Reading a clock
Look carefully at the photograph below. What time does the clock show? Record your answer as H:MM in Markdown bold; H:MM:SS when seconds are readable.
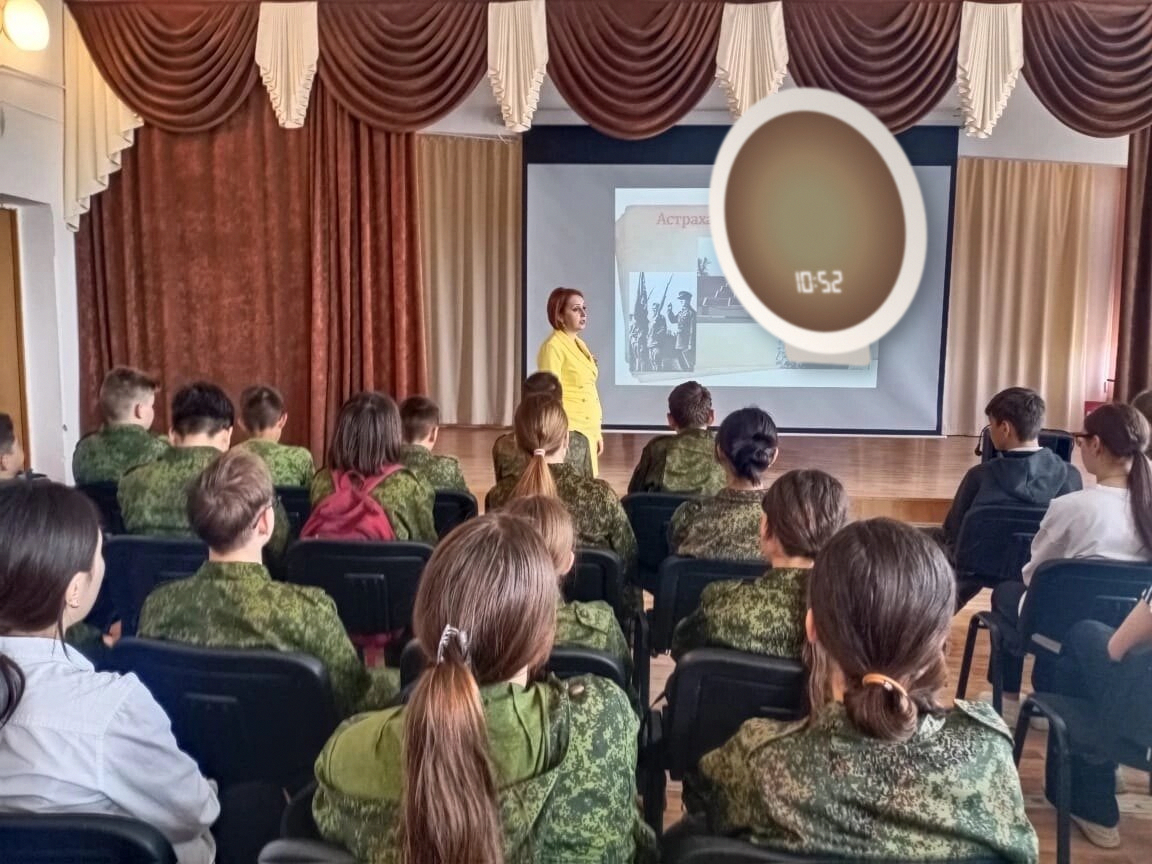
**10:52**
